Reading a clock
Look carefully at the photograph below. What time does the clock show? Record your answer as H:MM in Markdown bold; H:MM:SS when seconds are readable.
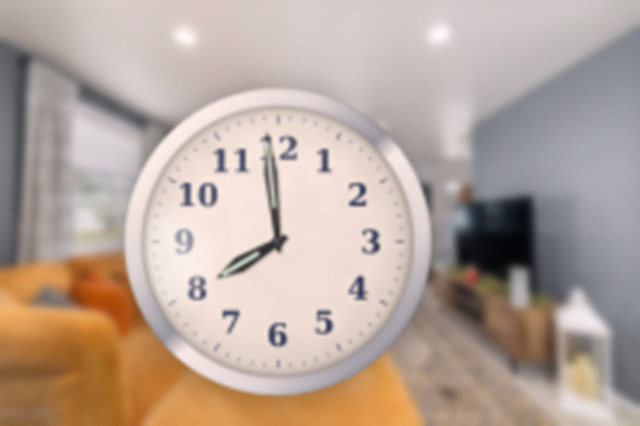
**7:59**
